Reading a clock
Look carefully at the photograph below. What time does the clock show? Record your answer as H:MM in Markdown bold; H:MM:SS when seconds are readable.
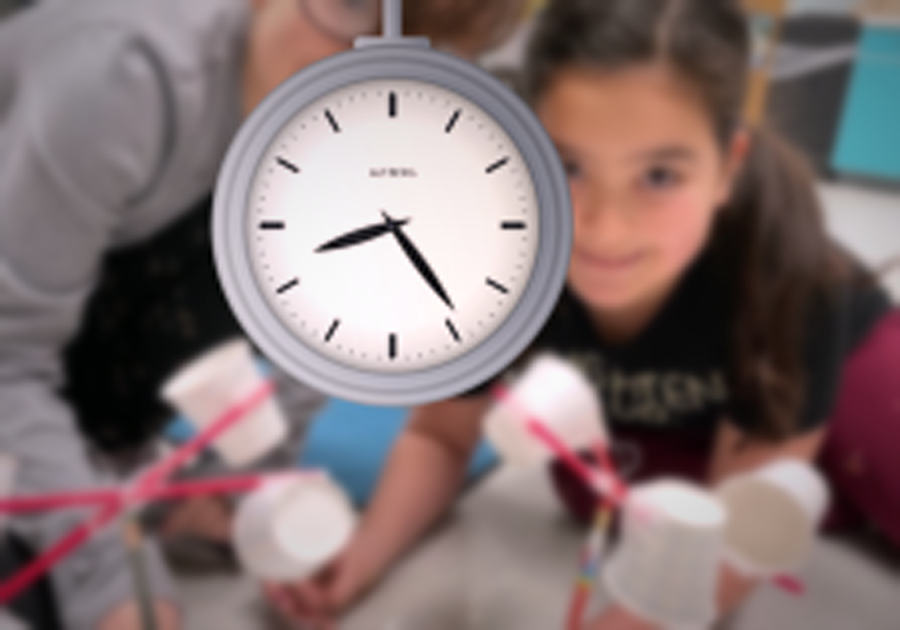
**8:24**
